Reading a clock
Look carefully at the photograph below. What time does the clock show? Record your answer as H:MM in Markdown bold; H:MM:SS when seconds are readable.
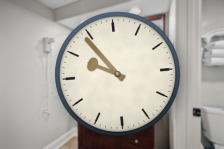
**9:54**
